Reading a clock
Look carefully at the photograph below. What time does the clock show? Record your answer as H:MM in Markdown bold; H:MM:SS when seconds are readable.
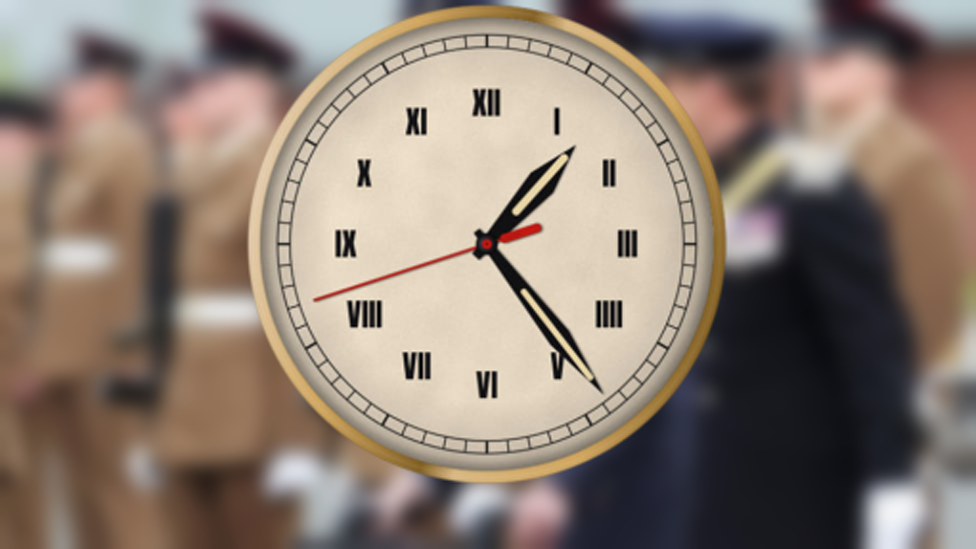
**1:23:42**
